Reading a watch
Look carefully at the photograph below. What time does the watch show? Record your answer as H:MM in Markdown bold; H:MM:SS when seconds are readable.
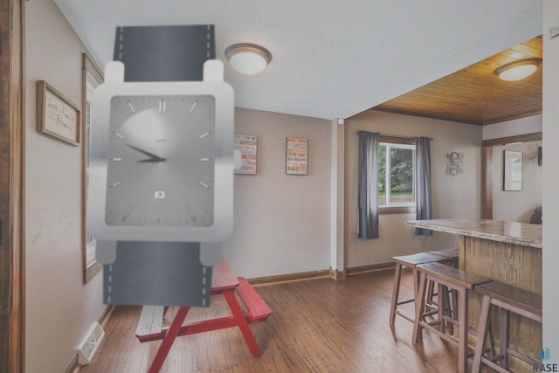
**8:49**
